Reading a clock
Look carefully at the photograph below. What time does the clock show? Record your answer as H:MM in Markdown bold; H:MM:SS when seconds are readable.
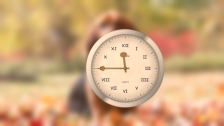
**11:45**
